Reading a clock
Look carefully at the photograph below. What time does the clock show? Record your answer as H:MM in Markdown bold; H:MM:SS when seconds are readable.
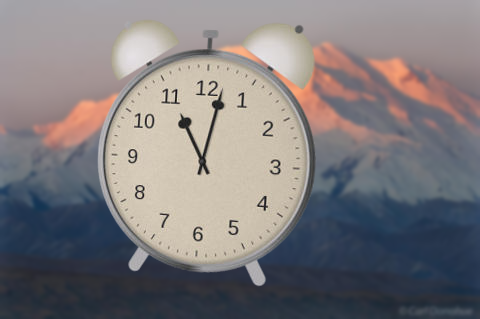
**11:02**
